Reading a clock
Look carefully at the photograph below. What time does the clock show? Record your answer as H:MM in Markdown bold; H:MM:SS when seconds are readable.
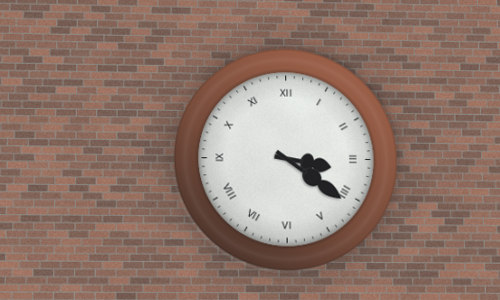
**3:21**
